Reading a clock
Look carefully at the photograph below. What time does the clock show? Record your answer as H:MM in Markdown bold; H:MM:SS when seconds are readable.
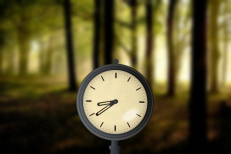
**8:39**
